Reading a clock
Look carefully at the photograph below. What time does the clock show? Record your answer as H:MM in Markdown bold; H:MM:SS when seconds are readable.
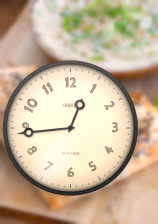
**12:44**
